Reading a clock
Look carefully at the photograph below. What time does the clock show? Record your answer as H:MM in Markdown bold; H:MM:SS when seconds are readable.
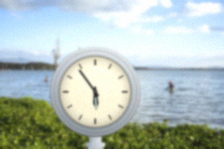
**5:54**
